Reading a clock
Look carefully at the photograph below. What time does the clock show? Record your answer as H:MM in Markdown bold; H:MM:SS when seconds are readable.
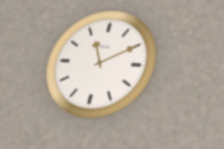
**11:10**
